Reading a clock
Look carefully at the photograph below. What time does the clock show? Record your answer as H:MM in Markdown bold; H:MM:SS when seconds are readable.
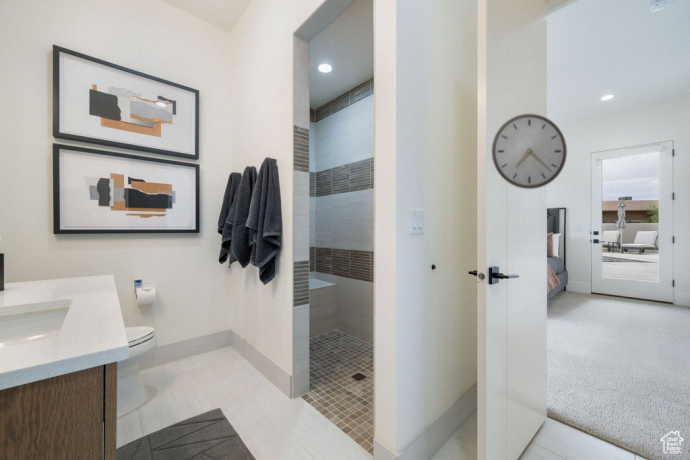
**7:22**
